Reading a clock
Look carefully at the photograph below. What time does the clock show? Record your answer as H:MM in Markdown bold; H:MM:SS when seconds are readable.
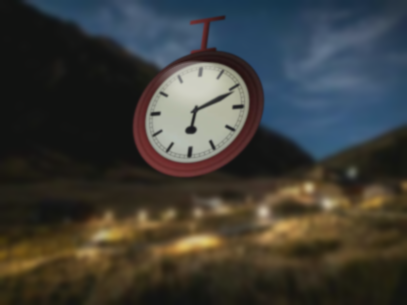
**6:11**
